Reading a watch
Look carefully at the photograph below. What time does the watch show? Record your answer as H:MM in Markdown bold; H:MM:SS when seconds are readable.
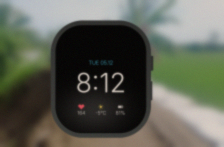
**8:12**
